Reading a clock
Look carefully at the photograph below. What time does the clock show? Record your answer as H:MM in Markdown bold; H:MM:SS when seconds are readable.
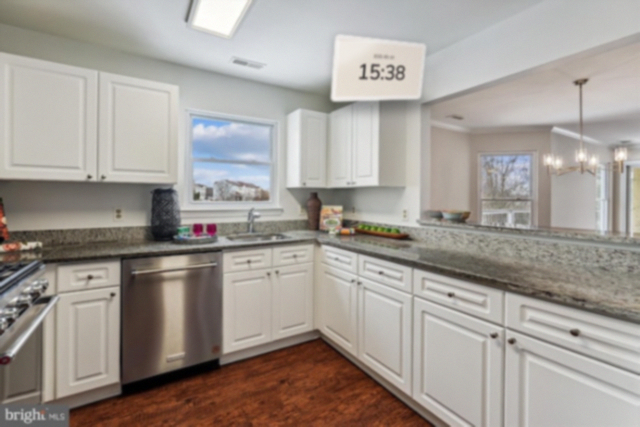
**15:38**
